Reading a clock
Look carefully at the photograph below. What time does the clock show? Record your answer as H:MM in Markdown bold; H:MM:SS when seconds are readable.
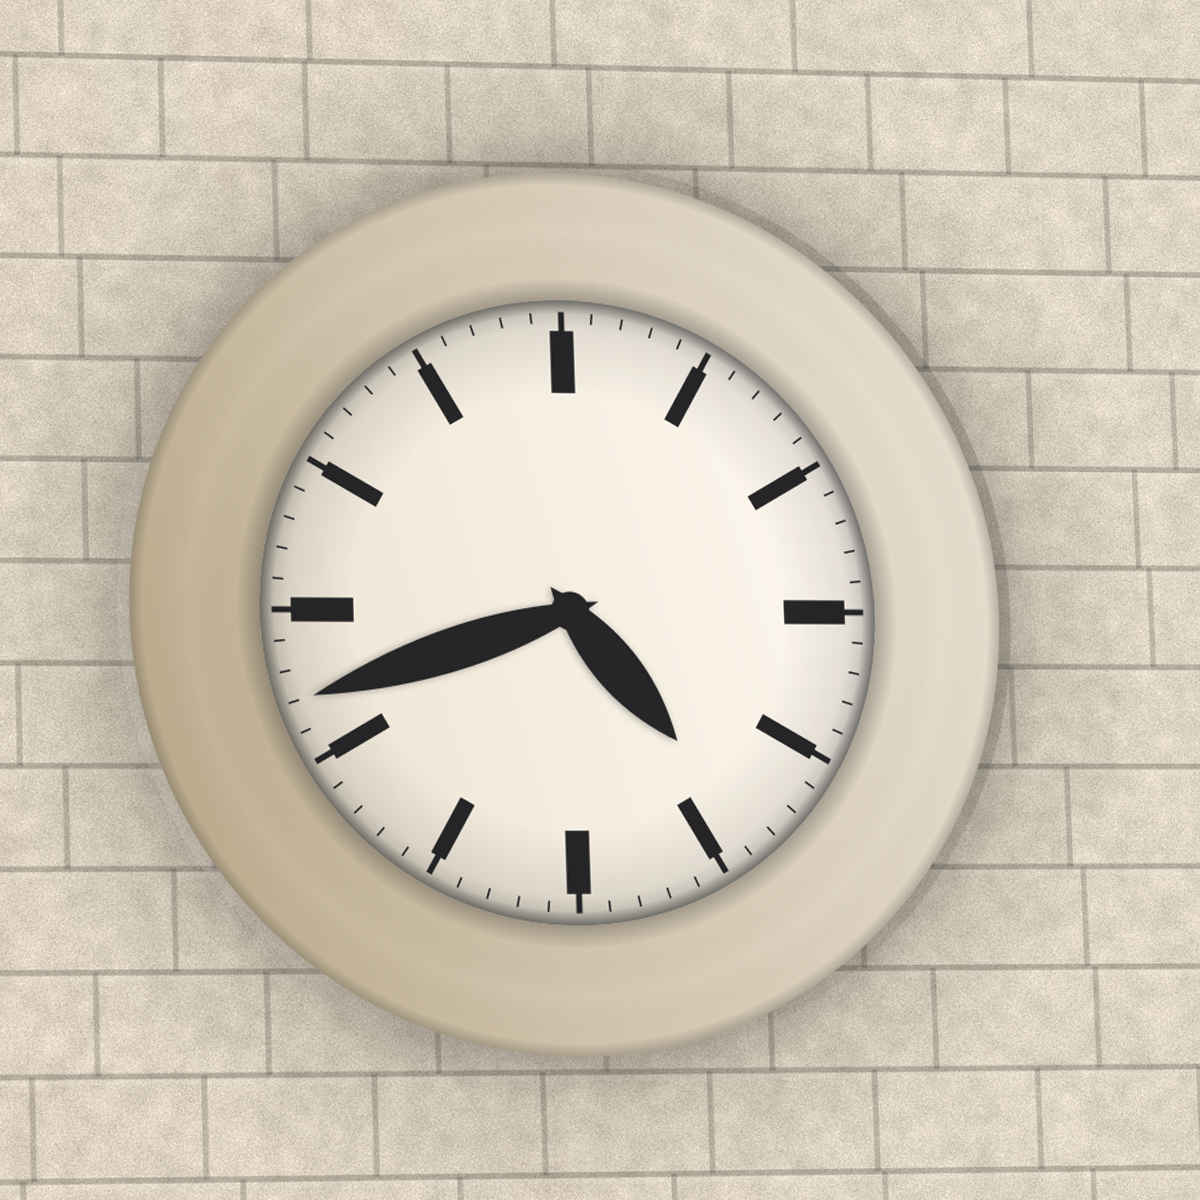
**4:42**
